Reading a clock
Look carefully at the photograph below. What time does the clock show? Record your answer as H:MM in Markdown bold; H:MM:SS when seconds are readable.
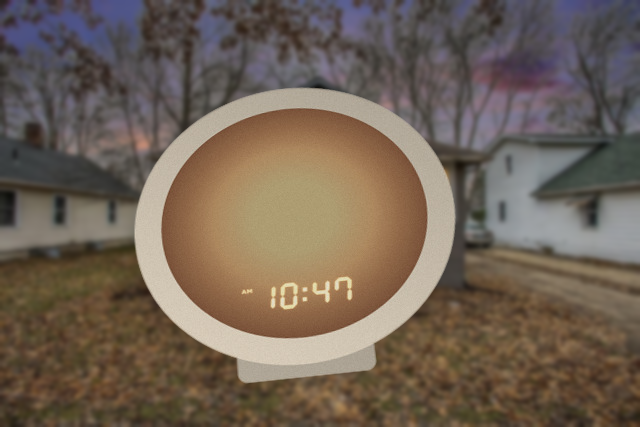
**10:47**
